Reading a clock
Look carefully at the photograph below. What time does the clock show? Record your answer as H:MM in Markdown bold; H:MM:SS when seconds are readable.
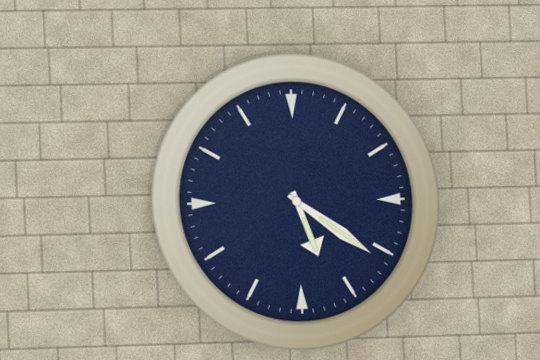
**5:21**
